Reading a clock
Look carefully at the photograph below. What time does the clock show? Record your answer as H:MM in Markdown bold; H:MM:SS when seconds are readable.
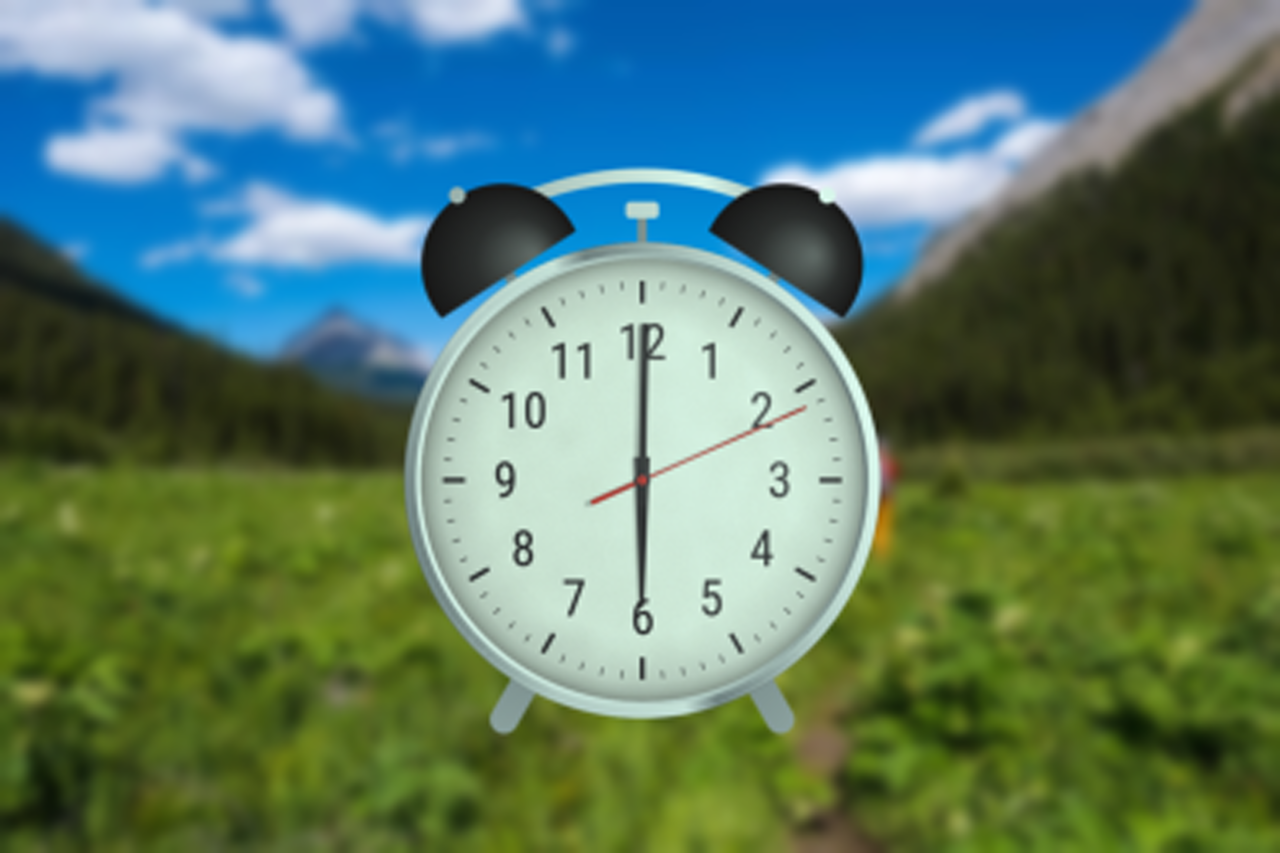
**6:00:11**
